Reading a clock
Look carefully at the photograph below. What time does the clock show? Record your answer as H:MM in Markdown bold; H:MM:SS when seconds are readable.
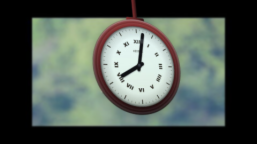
**8:02**
